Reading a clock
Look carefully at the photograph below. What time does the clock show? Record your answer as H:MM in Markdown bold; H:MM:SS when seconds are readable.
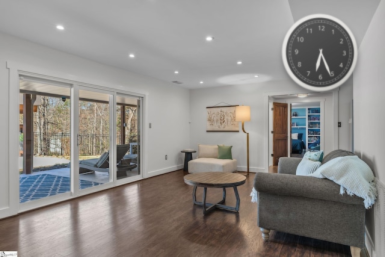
**6:26**
